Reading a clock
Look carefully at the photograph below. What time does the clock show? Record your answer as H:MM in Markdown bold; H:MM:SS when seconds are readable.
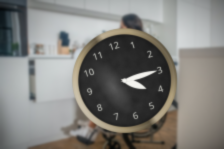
**4:15**
